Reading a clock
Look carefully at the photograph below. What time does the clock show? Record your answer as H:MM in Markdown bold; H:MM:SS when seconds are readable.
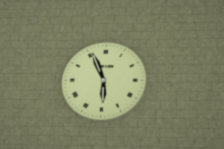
**5:56**
